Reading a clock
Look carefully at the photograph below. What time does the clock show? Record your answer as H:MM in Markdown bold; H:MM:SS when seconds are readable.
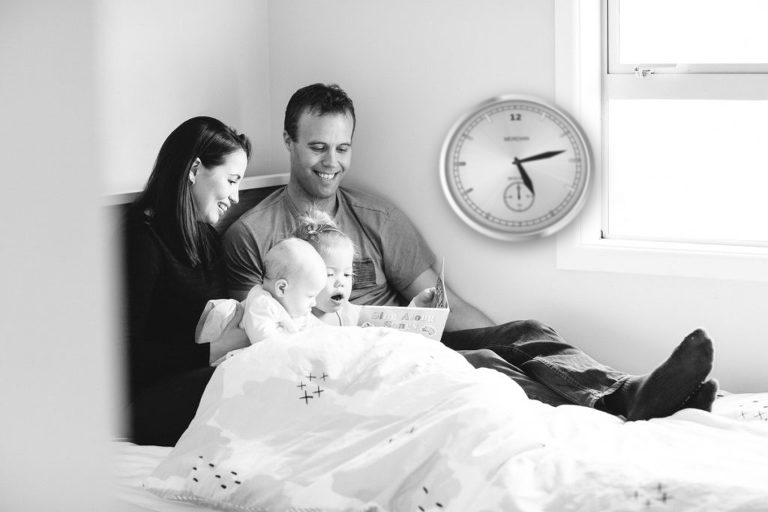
**5:13**
